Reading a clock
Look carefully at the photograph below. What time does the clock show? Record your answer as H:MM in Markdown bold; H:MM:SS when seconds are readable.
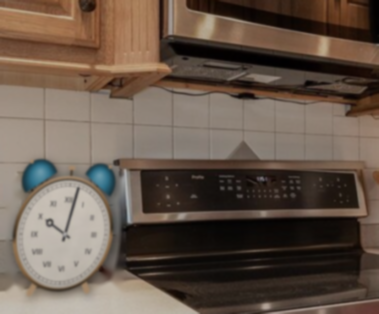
**10:02**
